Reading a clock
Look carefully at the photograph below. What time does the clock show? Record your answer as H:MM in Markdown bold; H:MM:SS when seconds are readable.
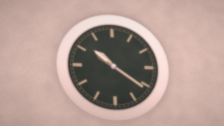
**10:21**
